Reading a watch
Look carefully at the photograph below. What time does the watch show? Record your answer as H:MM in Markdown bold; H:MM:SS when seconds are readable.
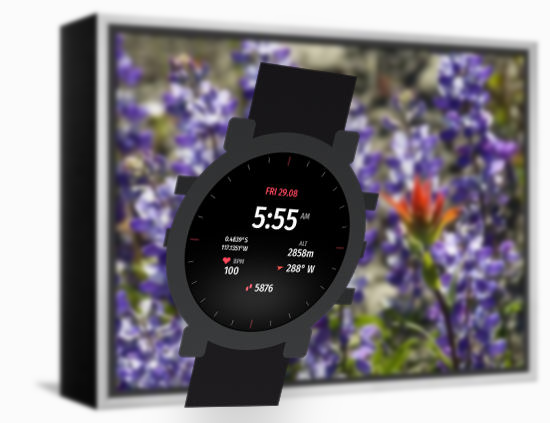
**5:55**
